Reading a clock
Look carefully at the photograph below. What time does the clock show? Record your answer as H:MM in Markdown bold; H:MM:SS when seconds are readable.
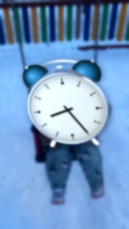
**8:25**
